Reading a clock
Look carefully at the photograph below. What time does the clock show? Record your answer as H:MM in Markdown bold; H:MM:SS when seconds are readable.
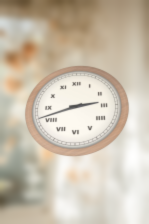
**2:42**
